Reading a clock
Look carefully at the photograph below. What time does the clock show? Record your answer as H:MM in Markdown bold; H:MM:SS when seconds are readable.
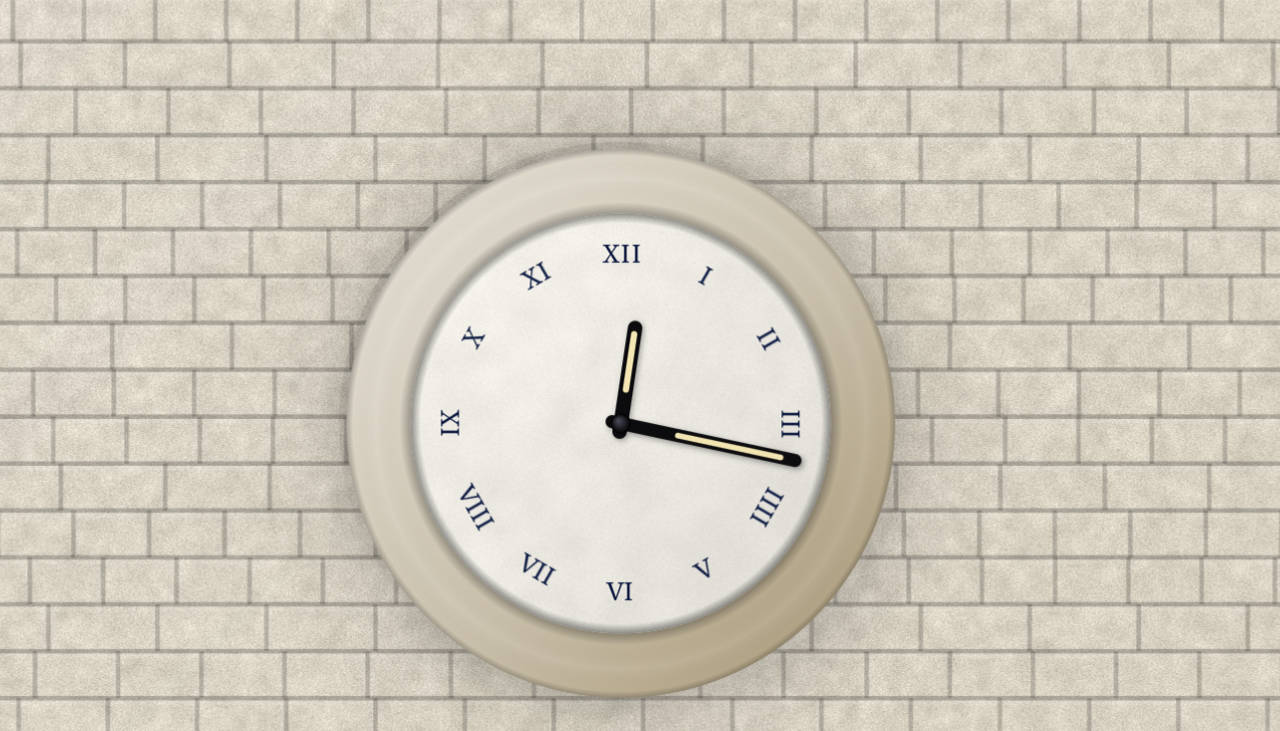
**12:17**
